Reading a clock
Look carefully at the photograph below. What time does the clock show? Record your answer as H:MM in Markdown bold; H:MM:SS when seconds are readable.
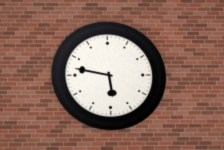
**5:47**
